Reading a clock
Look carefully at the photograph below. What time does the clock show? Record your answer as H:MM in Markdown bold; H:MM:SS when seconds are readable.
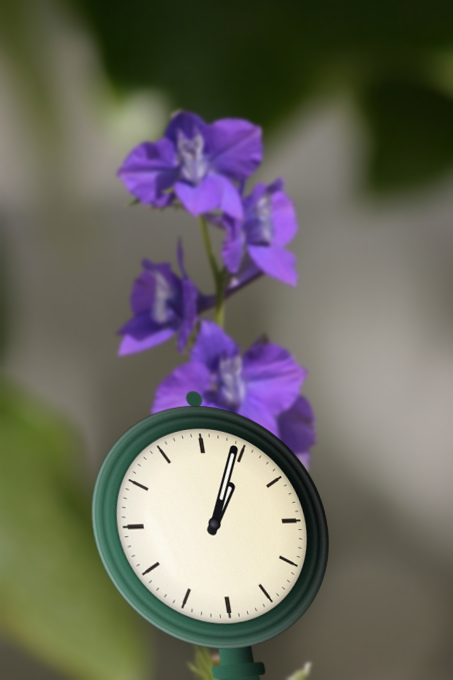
**1:04**
